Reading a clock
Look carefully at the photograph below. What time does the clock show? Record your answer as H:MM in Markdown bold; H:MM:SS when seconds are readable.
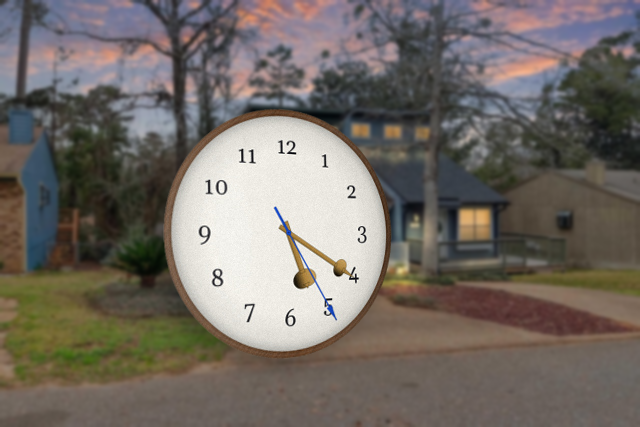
**5:20:25**
